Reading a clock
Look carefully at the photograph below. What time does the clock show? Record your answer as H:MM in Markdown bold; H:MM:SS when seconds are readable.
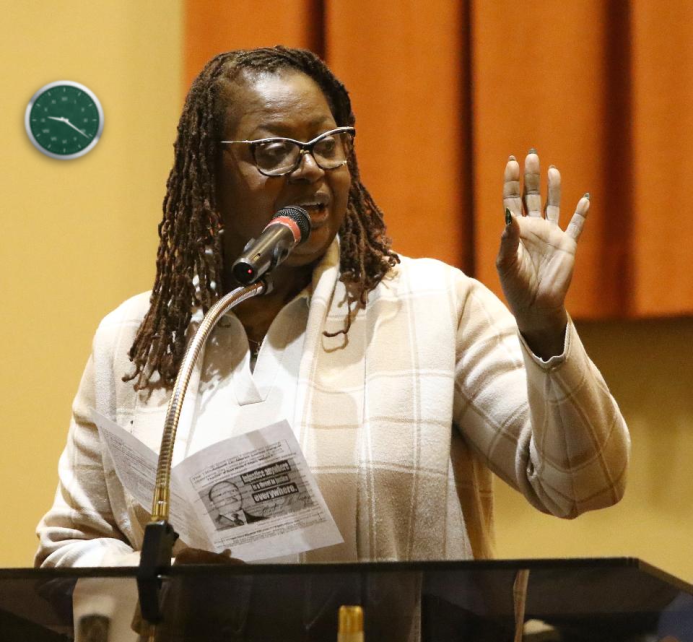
**9:21**
